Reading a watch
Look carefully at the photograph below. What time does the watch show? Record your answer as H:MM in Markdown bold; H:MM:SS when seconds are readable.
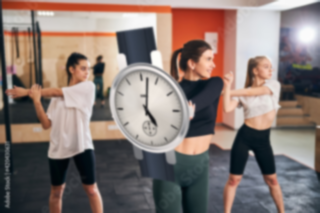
**5:02**
